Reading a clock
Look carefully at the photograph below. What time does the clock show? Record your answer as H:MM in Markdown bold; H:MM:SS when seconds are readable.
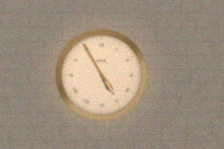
**4:55**
